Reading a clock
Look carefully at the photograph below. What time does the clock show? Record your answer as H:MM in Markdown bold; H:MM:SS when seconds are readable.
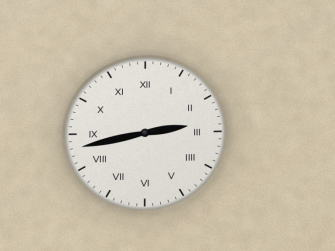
**2:43**
